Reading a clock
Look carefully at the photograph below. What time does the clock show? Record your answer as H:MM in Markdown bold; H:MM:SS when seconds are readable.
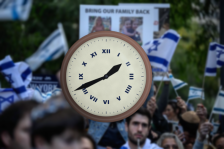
**1:41**
